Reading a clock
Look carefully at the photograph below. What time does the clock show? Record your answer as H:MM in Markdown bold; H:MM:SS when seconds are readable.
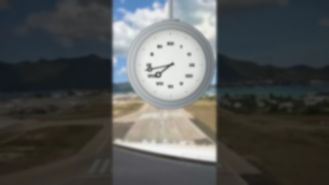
**7:43**
